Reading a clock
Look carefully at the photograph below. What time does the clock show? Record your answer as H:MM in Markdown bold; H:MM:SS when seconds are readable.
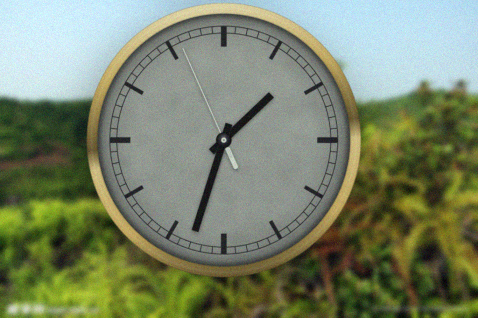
**1:32:56**
